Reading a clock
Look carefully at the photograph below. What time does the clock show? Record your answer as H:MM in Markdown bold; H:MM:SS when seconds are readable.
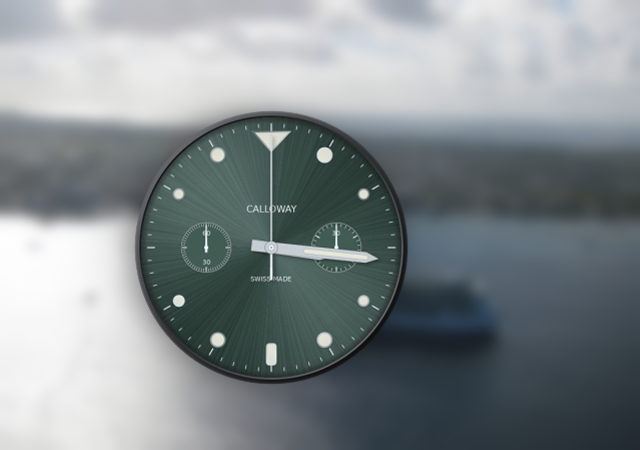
**3:16**
